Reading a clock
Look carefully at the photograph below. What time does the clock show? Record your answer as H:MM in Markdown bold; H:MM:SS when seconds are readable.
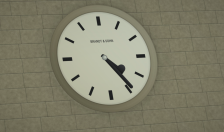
**4:24**
